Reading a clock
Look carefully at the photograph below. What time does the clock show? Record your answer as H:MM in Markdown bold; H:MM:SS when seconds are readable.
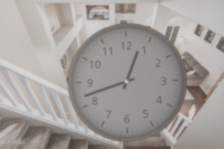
**12:42**
